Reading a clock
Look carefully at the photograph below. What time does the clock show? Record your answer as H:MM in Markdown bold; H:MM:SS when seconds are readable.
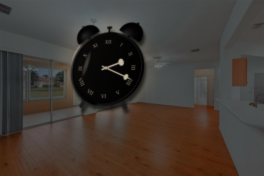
**2:19**
